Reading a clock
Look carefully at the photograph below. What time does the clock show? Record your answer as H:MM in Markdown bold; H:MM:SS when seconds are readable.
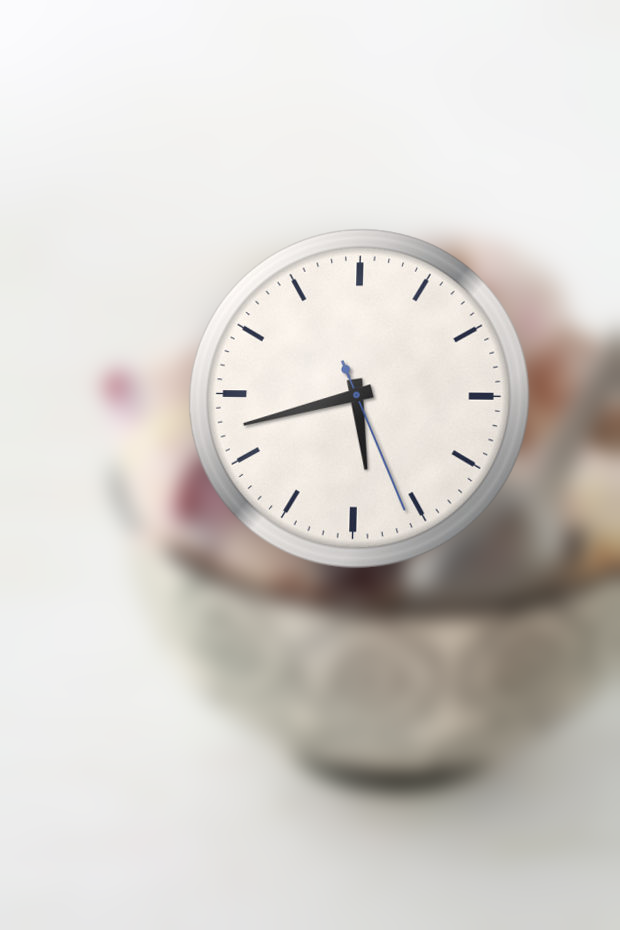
**5:42:26**
